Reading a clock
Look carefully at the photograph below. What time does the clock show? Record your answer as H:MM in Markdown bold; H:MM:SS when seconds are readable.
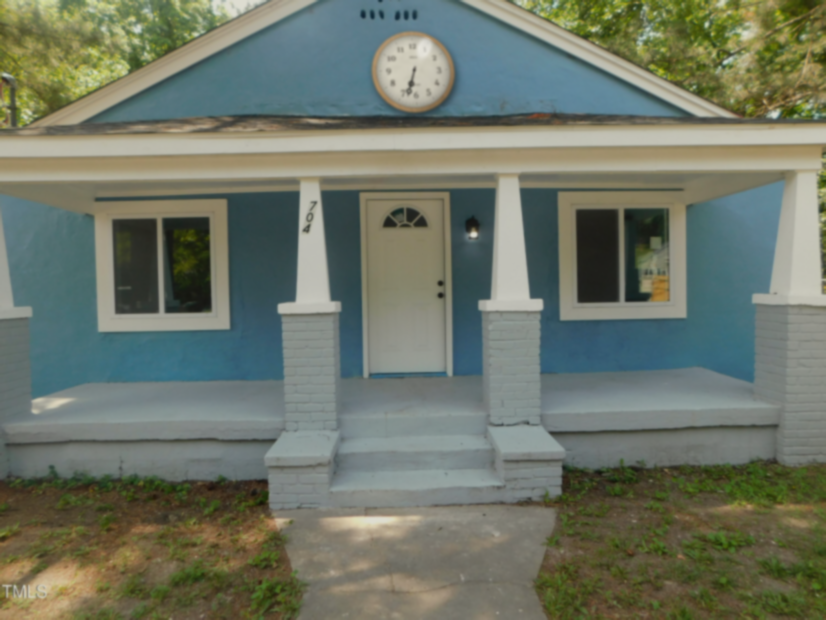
**6:33**
